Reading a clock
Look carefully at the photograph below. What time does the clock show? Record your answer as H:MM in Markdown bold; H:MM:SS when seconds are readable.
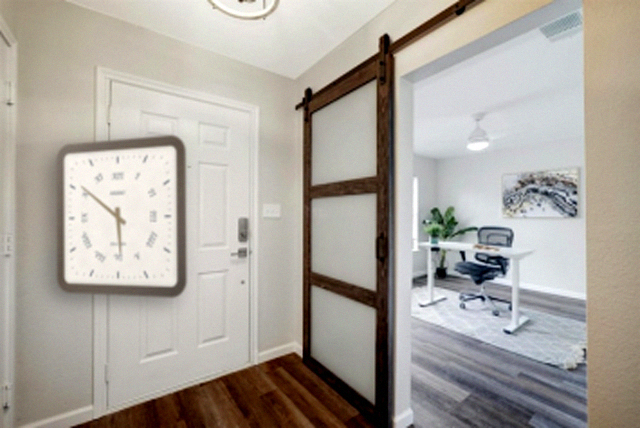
**5:51**
